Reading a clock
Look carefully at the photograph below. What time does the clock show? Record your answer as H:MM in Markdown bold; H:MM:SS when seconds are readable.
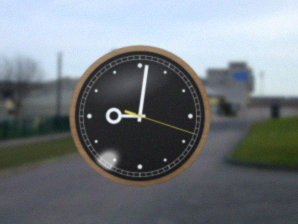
**9:01:18**
